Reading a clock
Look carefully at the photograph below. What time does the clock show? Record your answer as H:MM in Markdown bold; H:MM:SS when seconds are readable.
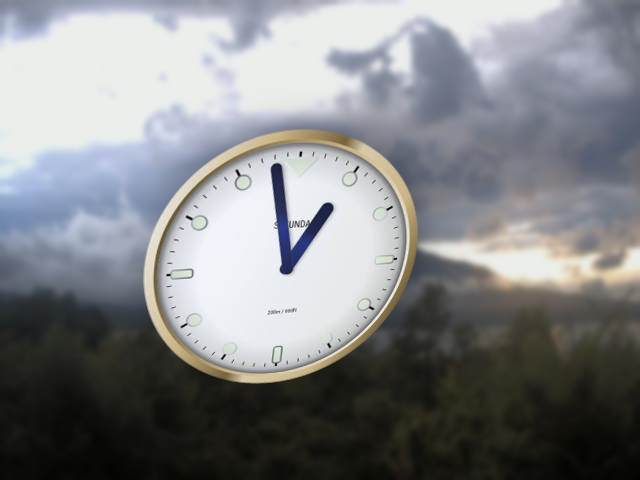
**12:58**
